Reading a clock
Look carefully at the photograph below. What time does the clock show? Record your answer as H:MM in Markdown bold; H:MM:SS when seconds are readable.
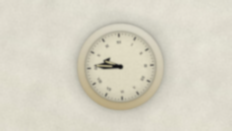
**9:46**
